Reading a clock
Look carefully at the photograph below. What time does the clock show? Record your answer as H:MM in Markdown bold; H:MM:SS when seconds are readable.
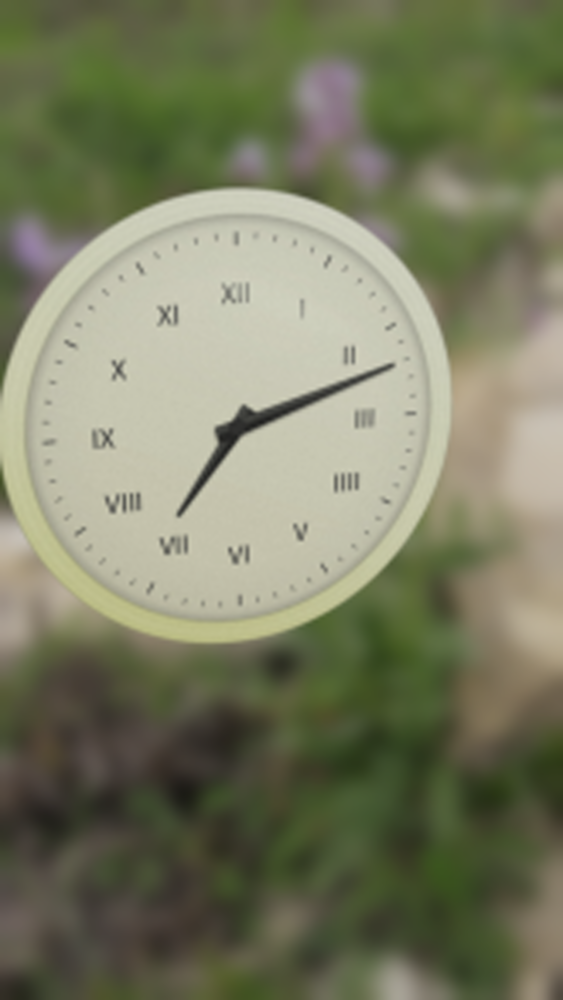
**7:12**
